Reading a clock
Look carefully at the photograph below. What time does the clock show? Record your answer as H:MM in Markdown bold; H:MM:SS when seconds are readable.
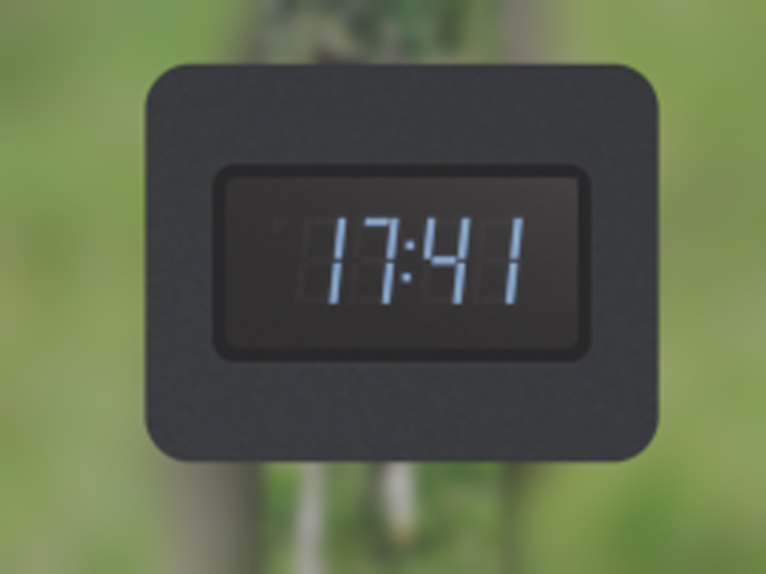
**17:41**
